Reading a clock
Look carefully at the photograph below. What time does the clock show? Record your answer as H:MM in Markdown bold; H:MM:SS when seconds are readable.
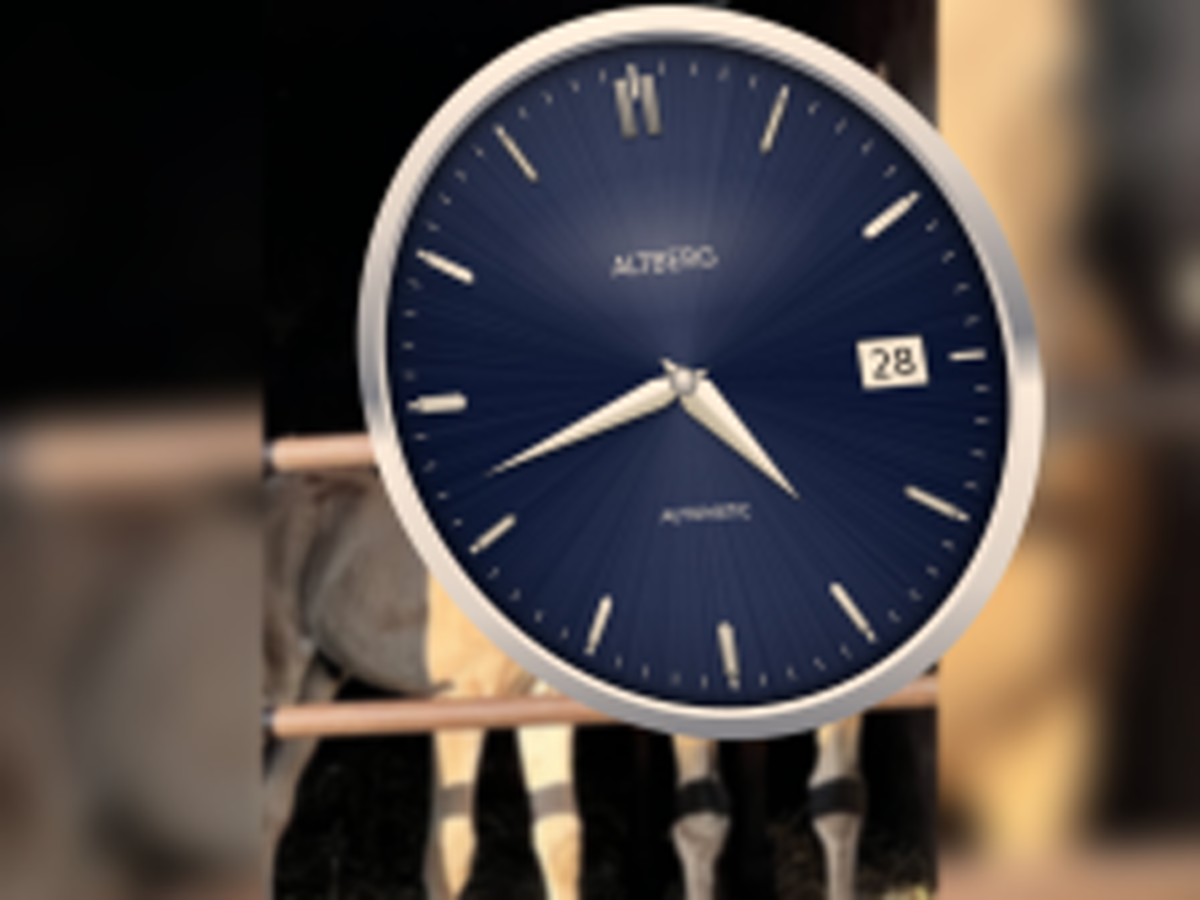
**4:42**
